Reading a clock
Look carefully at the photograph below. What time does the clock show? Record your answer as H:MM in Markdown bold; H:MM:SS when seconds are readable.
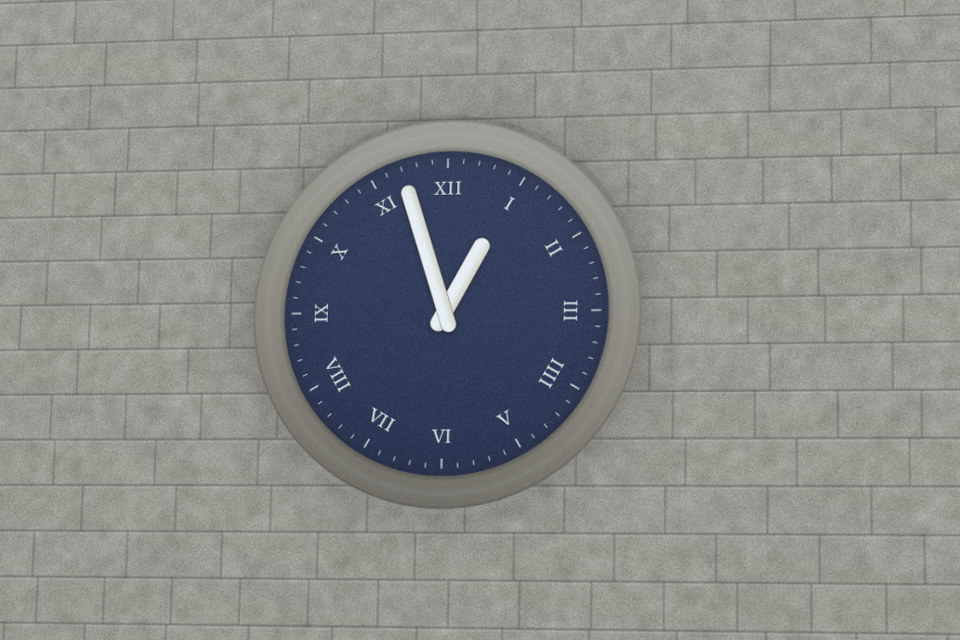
**12:57**
